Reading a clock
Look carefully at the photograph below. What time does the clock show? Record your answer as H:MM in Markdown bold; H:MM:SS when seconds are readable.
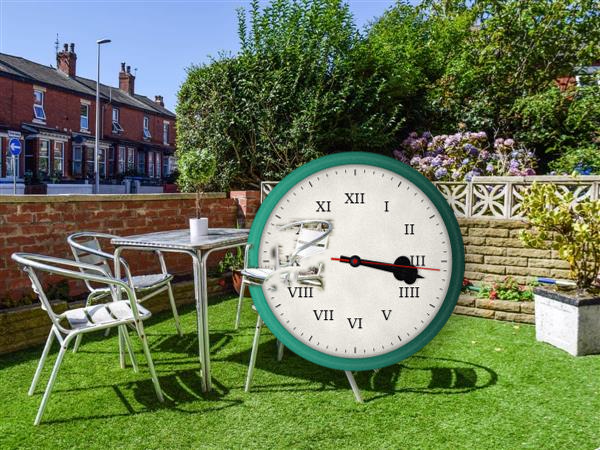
**3:17:16**
